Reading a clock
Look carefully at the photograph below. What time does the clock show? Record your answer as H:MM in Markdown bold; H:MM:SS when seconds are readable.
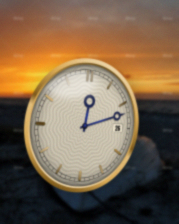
**12:12**
